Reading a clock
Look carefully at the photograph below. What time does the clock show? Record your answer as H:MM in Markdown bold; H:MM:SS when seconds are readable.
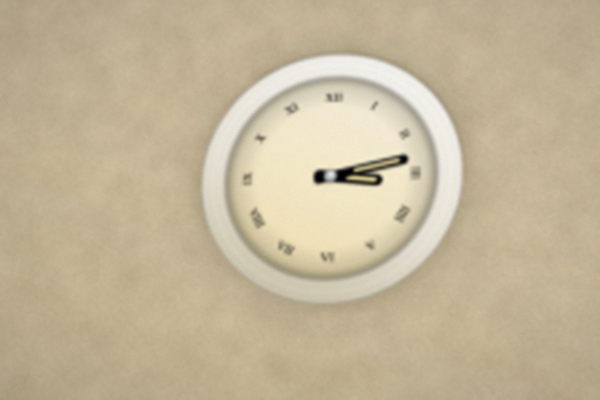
**3:13**
